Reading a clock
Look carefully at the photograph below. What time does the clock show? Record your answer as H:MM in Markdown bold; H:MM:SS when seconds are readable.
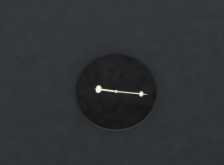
**9:16**
